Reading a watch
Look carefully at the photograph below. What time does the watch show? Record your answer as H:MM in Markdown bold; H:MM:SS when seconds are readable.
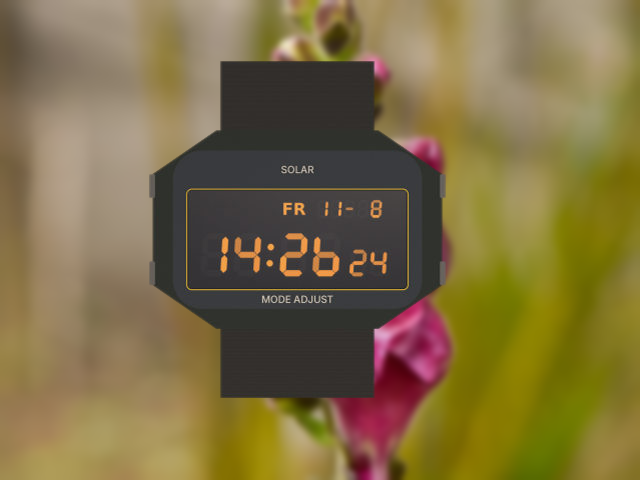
**14:26:24**
